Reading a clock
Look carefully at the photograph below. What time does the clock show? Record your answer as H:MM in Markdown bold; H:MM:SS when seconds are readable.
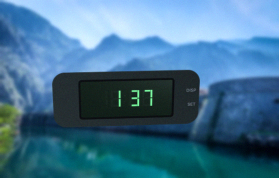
**1:37**
